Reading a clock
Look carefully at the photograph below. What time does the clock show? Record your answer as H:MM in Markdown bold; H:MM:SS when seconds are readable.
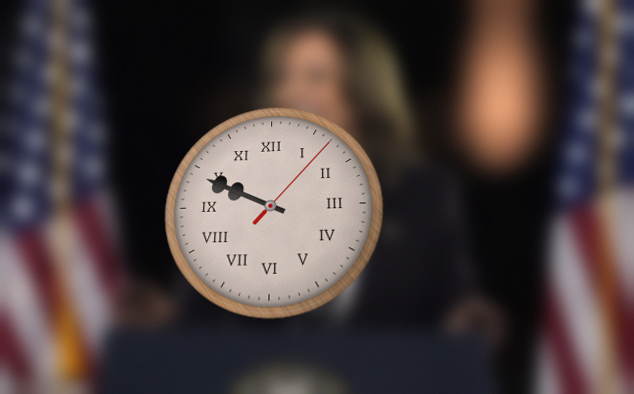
**9:49:07**
